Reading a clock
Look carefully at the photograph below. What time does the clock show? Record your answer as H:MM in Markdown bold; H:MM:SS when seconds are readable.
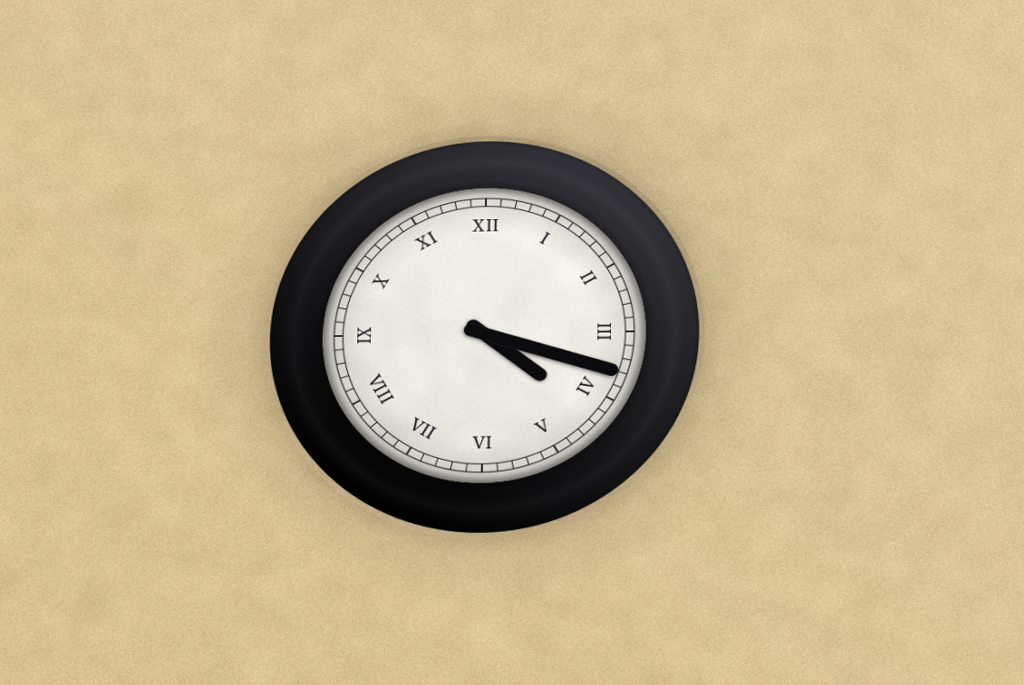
**4:18**
